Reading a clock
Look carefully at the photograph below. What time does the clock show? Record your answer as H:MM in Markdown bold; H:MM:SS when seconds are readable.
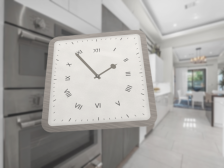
**1:54**
